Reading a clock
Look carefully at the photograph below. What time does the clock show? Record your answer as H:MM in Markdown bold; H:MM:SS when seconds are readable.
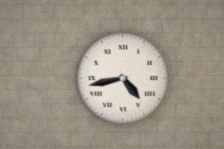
**4:43**
